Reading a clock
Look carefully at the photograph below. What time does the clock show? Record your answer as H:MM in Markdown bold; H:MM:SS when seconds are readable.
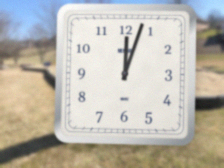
**12:03**
